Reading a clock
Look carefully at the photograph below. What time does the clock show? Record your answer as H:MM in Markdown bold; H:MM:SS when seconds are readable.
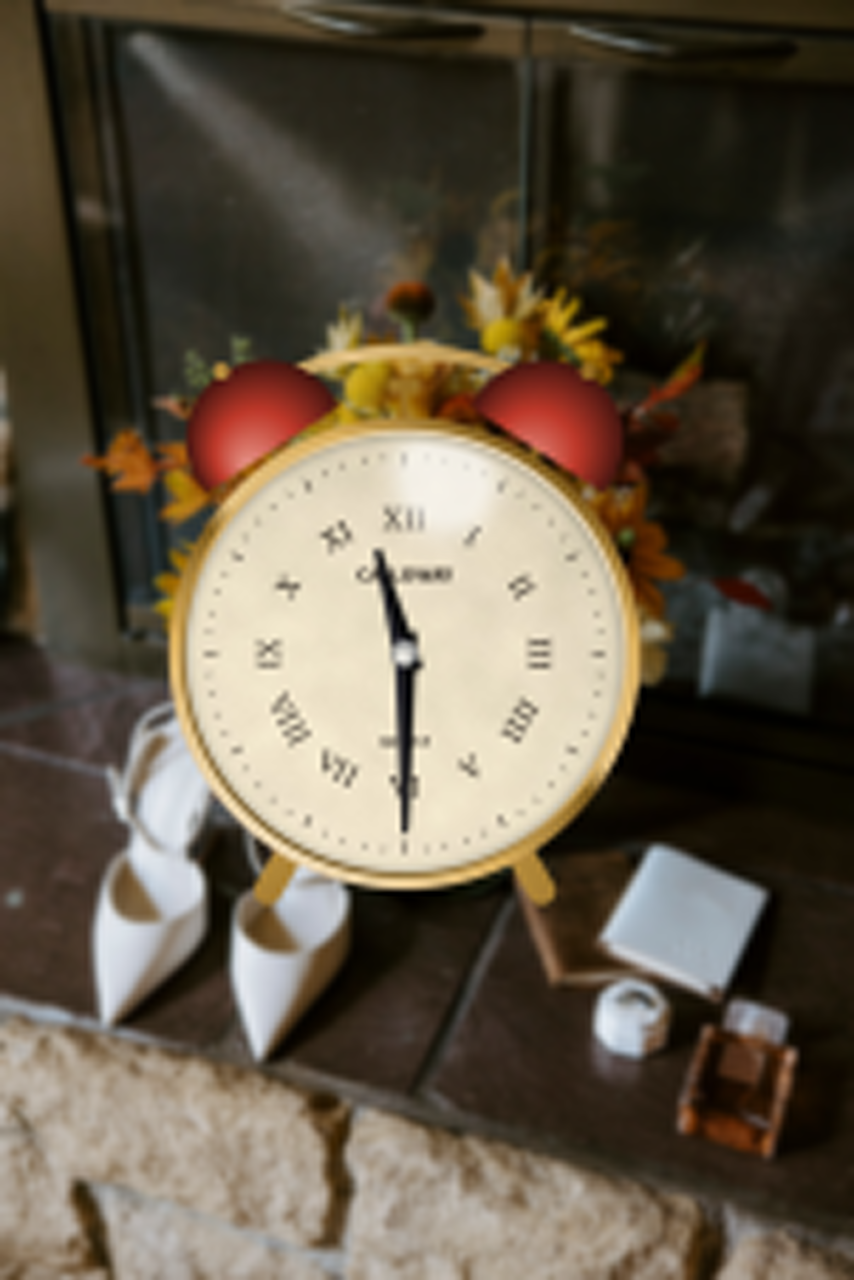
**11:30**
